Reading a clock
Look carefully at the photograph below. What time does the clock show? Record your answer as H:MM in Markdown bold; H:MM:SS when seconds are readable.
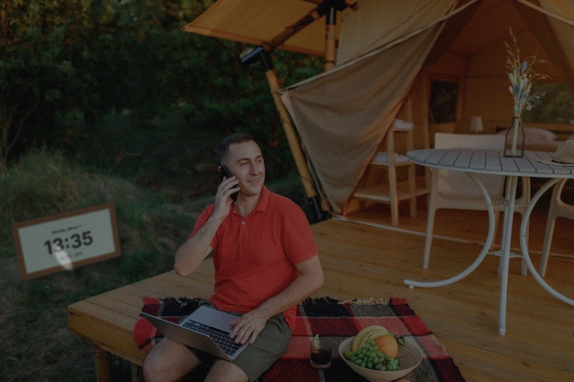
**13:35**
